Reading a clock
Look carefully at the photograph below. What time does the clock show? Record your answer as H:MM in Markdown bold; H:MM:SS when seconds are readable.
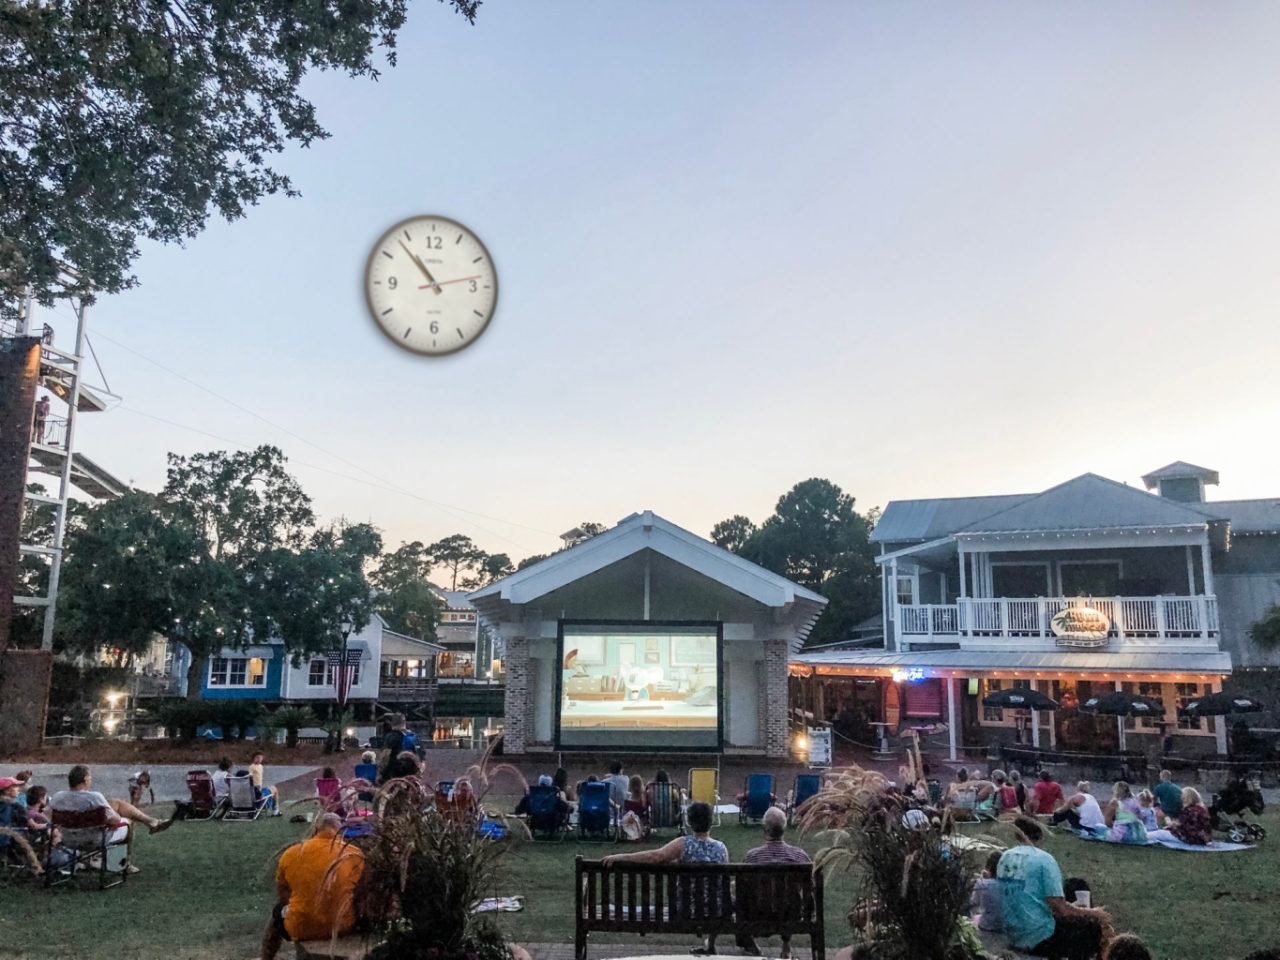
**10:53:13**
